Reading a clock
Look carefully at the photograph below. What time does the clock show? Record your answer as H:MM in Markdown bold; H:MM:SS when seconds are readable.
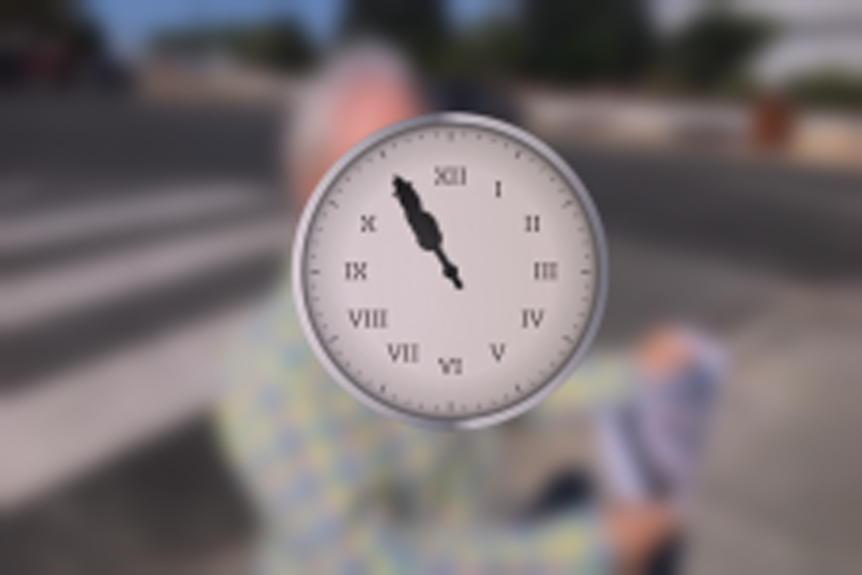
**10:55**
